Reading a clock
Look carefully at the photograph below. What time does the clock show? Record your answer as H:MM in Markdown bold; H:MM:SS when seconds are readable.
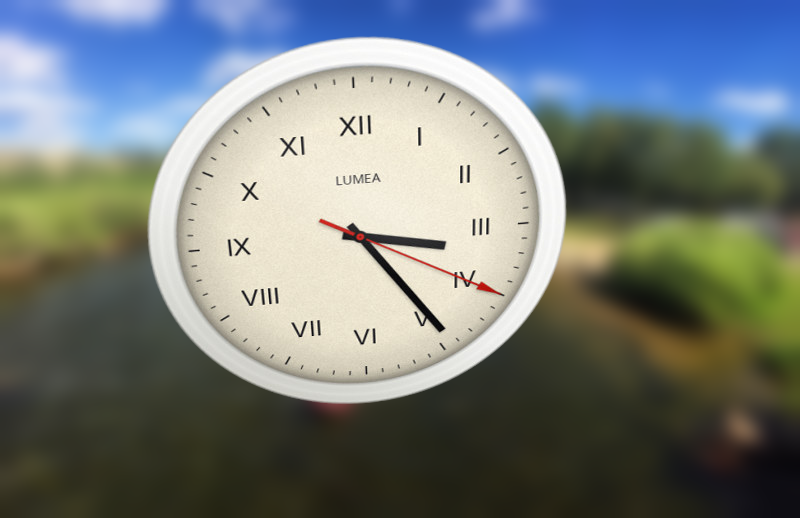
**3:24:20**
